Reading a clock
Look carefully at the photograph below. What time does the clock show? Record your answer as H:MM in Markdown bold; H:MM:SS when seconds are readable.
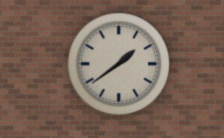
**1:39**
